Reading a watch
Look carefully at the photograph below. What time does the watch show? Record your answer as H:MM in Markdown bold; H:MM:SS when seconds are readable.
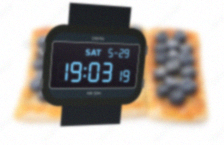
**19:03:19**
